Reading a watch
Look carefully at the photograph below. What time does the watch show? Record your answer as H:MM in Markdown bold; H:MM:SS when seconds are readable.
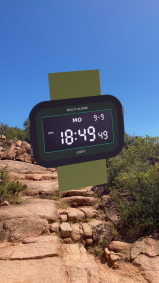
**18:49:49**
